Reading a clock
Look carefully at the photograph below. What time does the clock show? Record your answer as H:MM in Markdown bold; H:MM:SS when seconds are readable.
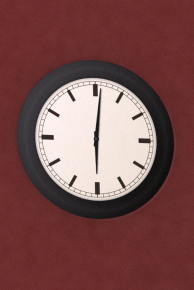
**6:01**
